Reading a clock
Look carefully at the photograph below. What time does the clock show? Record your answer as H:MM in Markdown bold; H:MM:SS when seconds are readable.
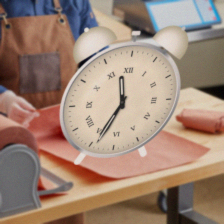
**11:34**
